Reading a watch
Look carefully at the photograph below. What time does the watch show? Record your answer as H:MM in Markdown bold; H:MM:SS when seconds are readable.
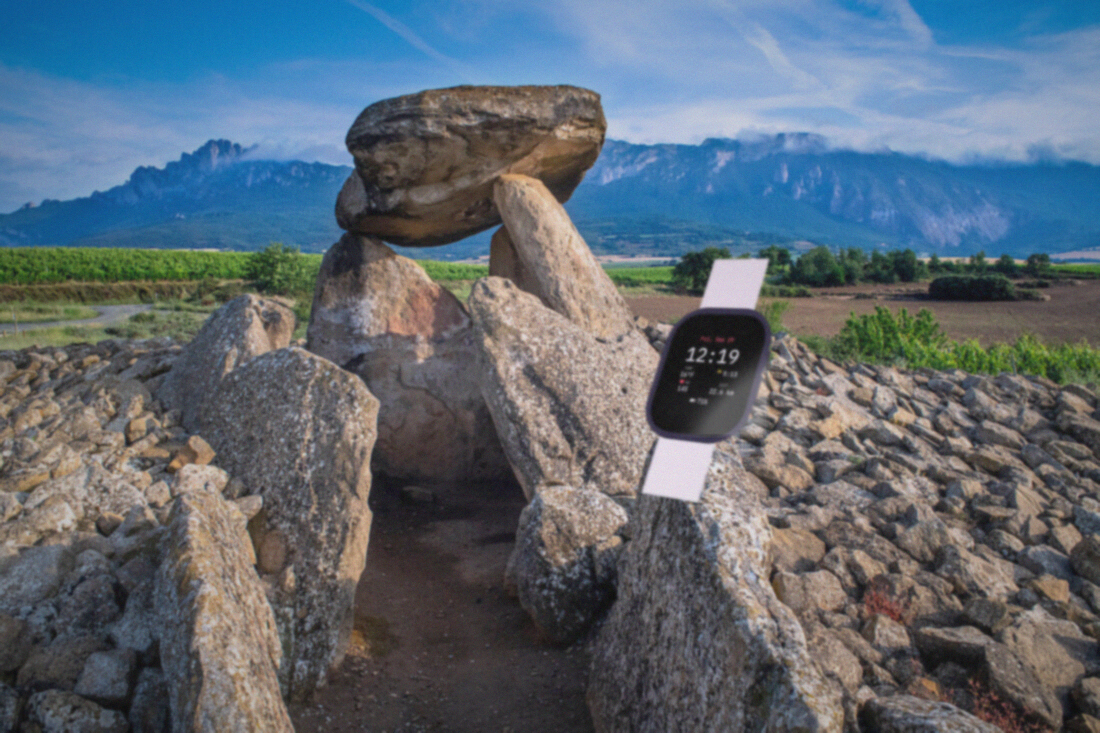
**12:19**
